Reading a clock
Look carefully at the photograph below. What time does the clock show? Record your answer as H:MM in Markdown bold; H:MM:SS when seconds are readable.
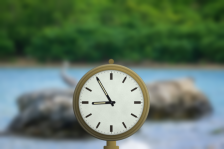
**8:55**
